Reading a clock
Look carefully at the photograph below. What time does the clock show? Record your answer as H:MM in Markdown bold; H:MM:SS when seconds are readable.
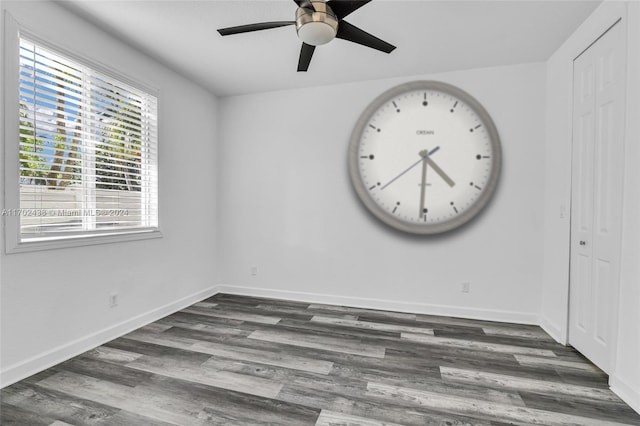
**4:30:39**
